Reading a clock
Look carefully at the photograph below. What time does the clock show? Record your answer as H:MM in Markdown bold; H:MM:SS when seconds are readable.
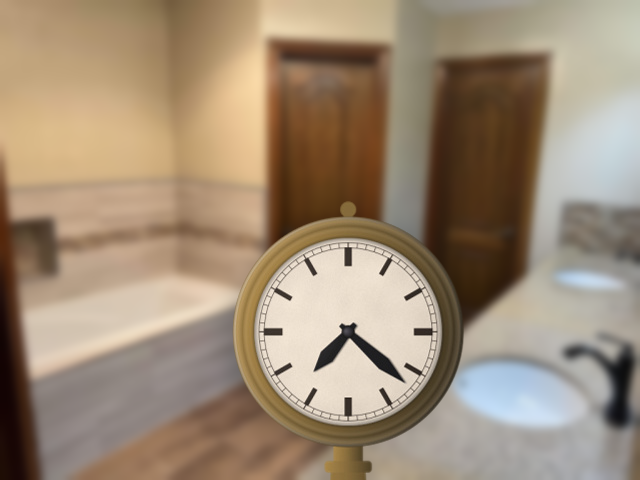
**7:22**
